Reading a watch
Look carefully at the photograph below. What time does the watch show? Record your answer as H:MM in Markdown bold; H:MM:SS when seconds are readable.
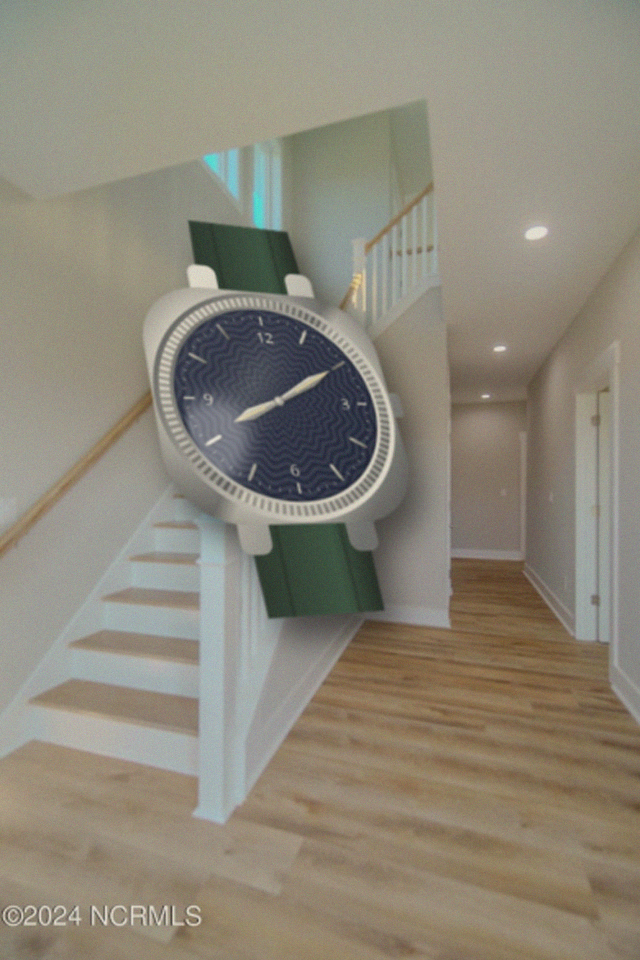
**8:10**
